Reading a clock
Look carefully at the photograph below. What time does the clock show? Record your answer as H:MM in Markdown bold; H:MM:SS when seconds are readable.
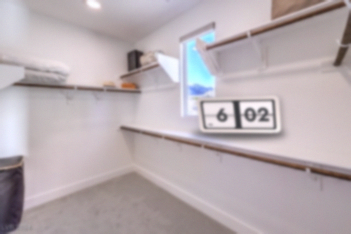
**6:02**
